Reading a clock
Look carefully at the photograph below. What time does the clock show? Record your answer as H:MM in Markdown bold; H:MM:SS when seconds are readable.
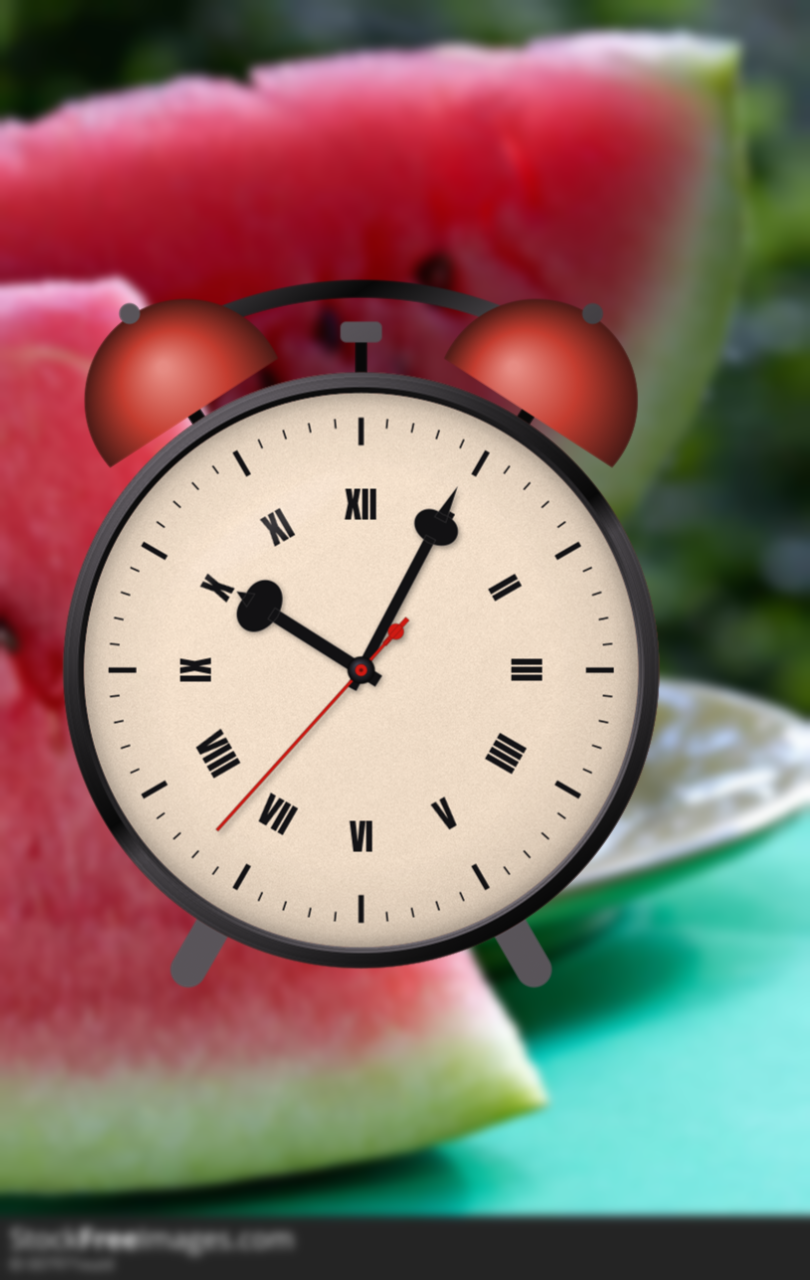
**10:04:37**
